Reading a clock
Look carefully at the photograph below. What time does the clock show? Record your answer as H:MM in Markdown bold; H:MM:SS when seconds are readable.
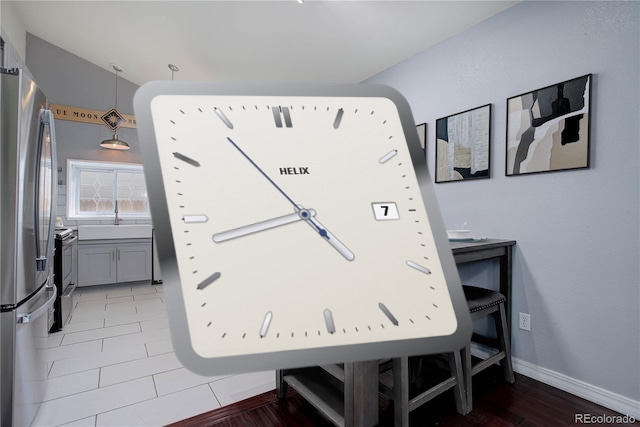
**4:42:54**
